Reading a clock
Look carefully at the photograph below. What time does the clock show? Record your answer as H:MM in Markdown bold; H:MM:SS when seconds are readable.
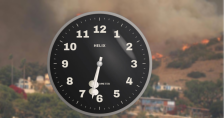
**6:32**
